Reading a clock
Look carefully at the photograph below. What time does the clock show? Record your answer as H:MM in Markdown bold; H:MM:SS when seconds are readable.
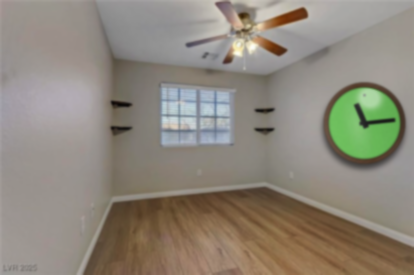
**11:14**
